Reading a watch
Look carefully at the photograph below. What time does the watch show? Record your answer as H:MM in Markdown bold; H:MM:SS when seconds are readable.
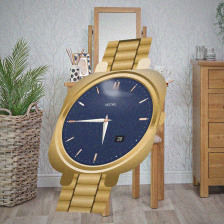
**5:45**
